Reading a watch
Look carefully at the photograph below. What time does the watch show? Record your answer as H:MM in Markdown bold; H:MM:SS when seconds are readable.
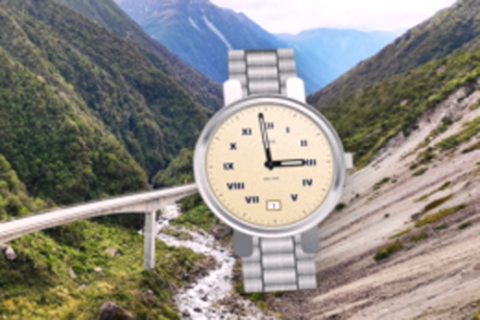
**2:59**
